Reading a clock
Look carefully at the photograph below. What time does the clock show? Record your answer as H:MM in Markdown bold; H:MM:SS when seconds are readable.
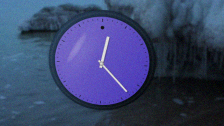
**12:23**
